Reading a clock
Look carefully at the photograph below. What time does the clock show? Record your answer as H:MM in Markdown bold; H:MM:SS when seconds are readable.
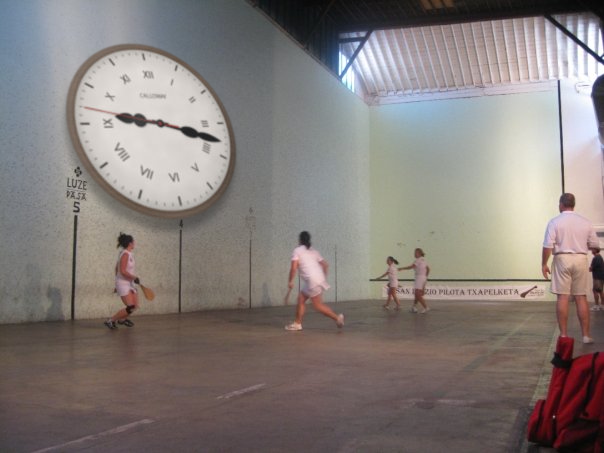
**9:17:47**
